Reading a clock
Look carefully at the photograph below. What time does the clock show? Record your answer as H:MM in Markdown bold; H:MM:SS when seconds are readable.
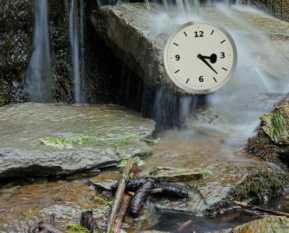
**3:23**
